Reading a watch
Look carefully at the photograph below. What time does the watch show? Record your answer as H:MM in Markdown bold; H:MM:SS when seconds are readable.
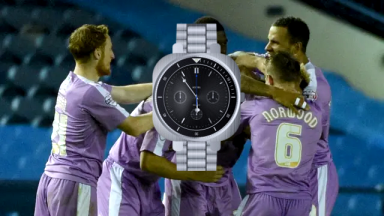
**5:54**
